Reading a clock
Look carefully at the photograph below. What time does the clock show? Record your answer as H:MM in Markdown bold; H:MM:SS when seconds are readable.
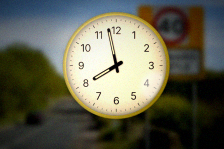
**7:58**
